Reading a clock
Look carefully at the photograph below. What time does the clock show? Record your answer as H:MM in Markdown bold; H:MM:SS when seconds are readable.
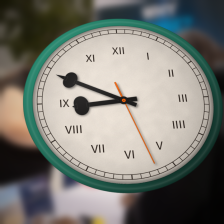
**8:49:27**
